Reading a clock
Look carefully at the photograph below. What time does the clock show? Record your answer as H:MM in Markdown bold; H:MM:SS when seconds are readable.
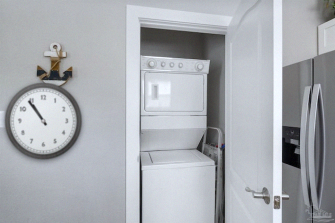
**10:54**
